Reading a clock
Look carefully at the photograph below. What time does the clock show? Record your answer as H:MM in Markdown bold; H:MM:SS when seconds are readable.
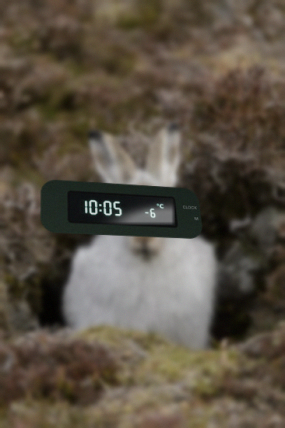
**10:05**
